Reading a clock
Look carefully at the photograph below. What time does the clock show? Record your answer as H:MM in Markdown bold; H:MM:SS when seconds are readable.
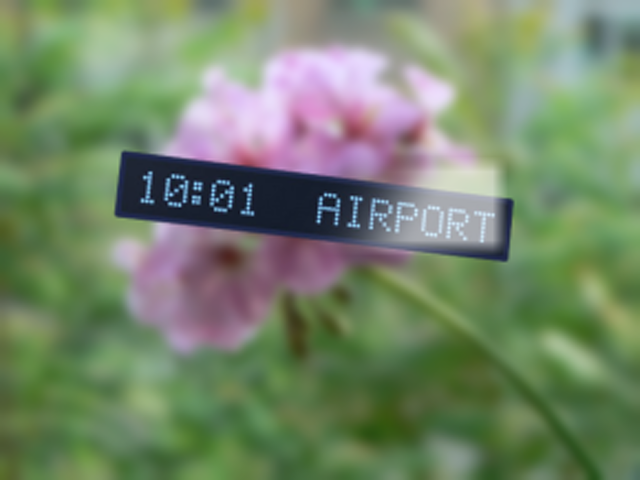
**10:01**
